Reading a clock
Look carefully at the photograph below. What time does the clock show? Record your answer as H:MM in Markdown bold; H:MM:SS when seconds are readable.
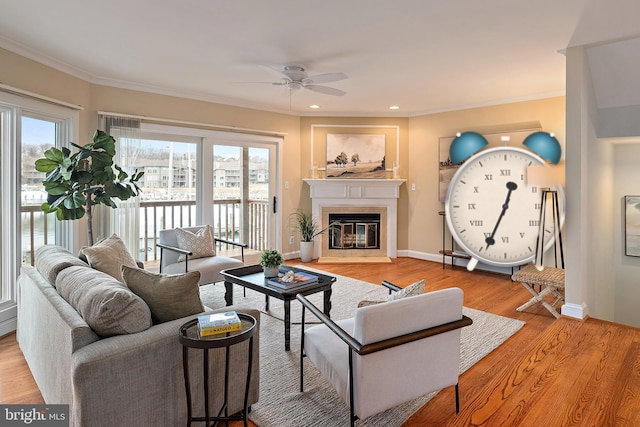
**12:34**
